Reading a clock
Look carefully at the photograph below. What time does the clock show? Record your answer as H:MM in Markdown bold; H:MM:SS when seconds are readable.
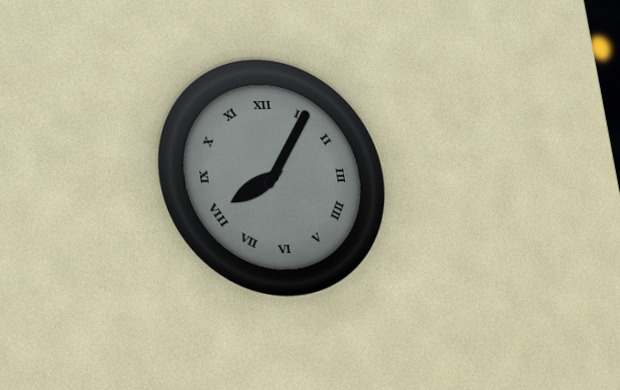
**8:06**
